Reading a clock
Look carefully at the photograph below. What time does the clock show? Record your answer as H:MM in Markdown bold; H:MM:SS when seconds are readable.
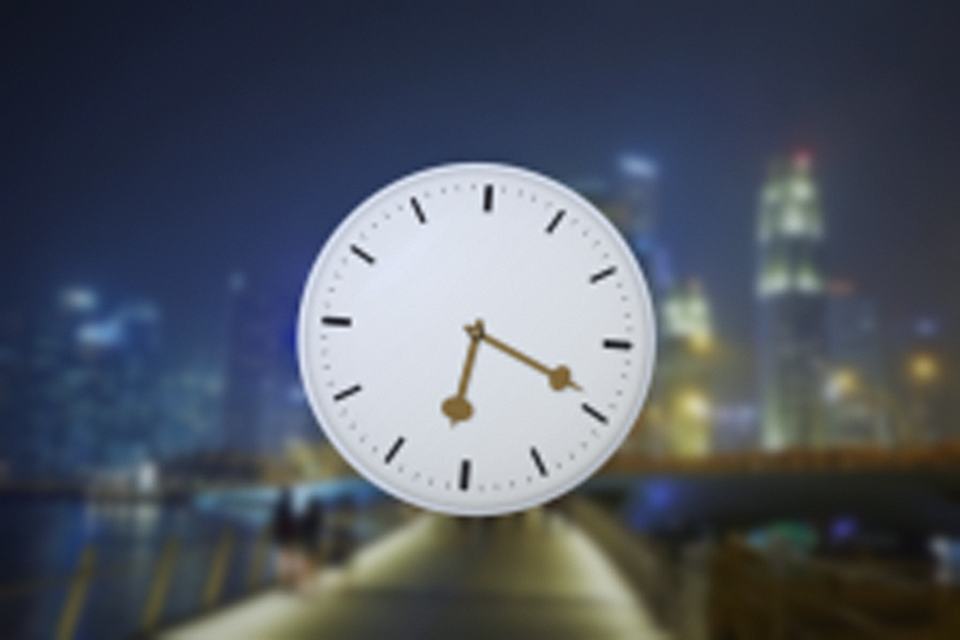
**6:19**
